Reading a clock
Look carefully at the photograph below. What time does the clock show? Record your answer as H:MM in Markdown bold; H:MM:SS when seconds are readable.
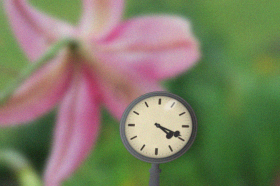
**4:19**
